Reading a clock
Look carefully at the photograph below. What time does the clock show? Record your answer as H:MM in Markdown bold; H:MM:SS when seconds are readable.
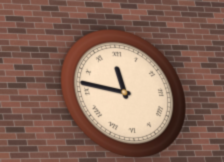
**11:47**
